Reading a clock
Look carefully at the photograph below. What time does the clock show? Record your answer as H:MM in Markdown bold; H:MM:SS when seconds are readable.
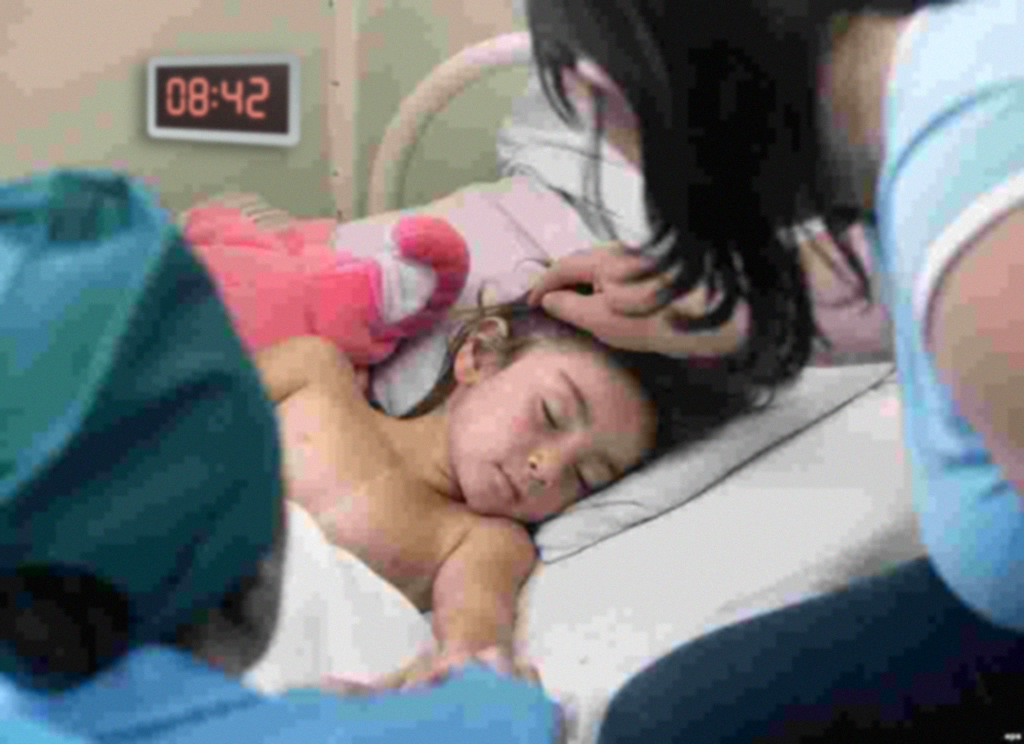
**8:42**
